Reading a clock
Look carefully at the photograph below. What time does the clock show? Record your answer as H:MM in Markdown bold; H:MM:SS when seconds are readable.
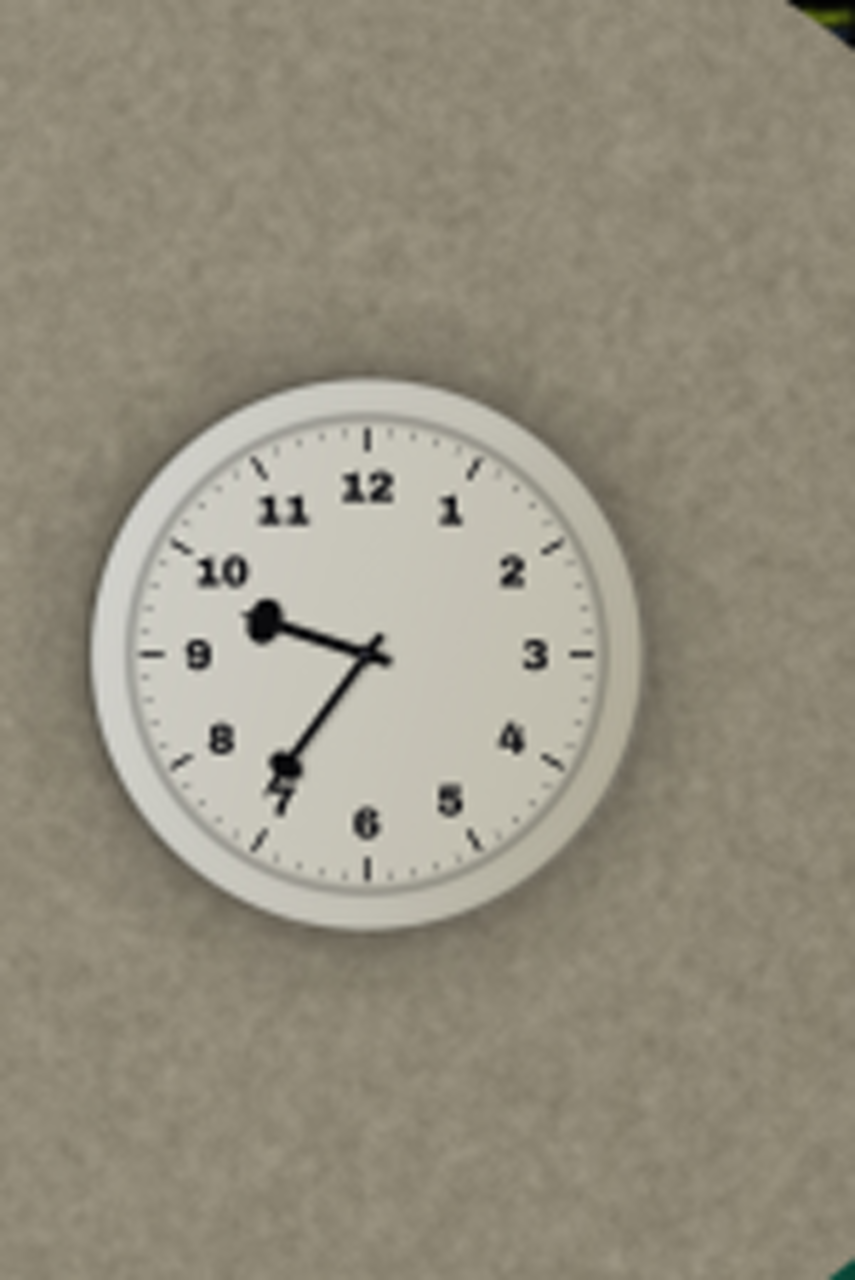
**9:36**
